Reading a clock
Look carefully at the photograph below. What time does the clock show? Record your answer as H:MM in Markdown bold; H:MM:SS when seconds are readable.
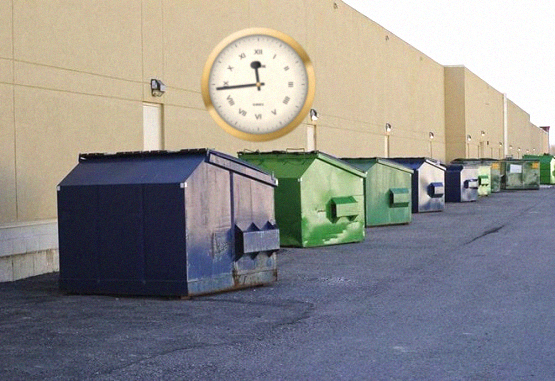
**11:44**
